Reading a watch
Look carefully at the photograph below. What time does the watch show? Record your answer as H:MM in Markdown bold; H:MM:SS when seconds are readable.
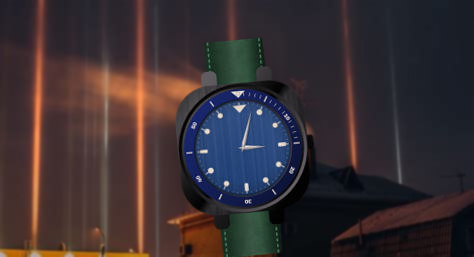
**3:03**
